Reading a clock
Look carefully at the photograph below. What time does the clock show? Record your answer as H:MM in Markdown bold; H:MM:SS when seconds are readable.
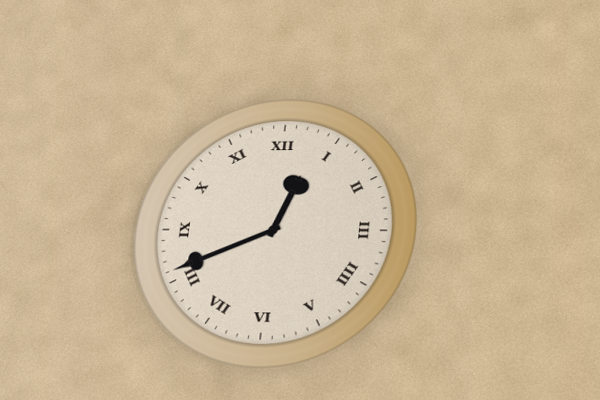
**12:41**
